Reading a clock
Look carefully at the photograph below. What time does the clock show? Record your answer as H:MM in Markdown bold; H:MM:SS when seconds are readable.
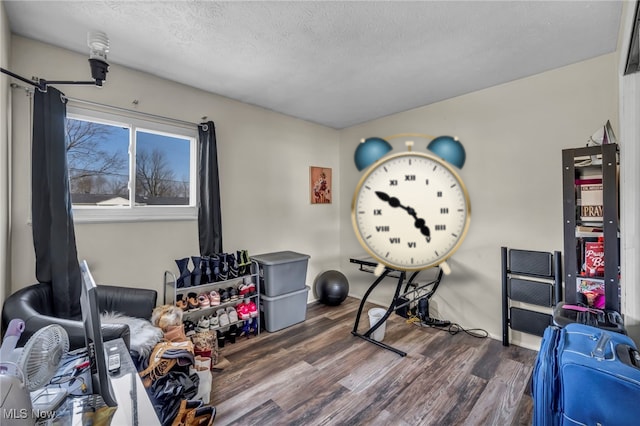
**4:50**
